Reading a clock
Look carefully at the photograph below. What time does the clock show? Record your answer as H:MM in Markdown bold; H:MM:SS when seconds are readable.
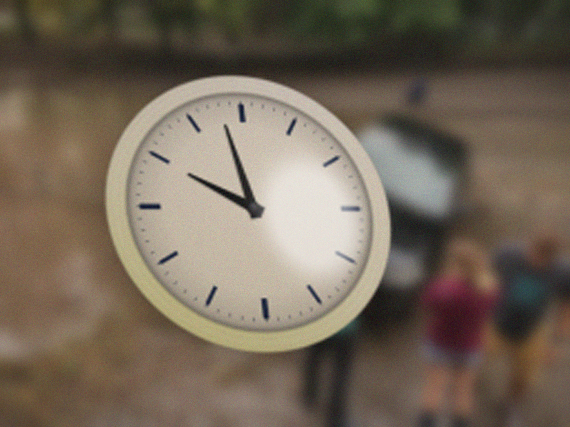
**9:58**
